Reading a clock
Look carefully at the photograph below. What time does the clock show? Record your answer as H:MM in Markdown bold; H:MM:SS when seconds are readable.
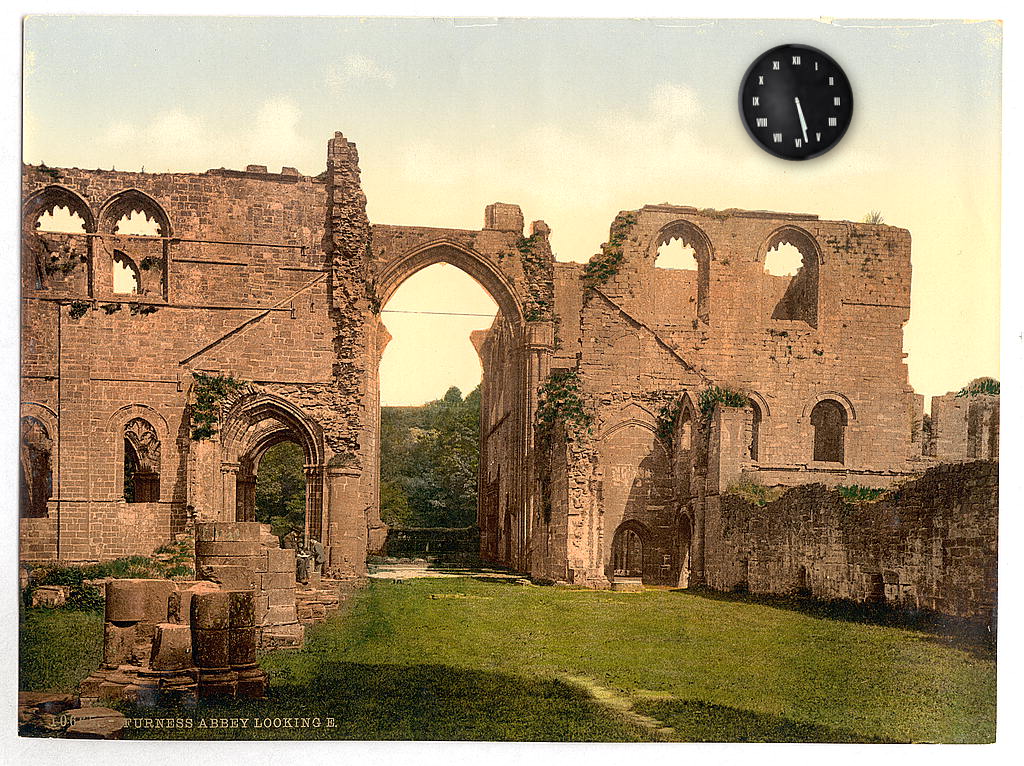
**5:28**
